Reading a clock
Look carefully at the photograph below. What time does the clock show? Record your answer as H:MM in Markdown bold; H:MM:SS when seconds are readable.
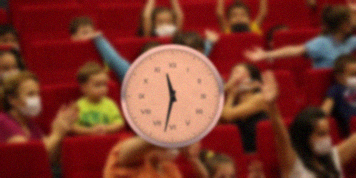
**11:32**
